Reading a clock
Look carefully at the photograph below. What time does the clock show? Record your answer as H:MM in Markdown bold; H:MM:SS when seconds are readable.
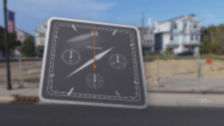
**1:38**
